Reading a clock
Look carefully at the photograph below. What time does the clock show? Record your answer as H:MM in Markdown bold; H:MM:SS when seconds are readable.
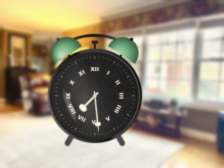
**7:29**
